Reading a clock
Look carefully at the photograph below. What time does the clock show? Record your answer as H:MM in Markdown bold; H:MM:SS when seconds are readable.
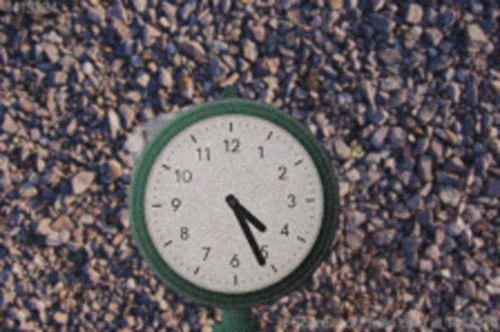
**4:26**
